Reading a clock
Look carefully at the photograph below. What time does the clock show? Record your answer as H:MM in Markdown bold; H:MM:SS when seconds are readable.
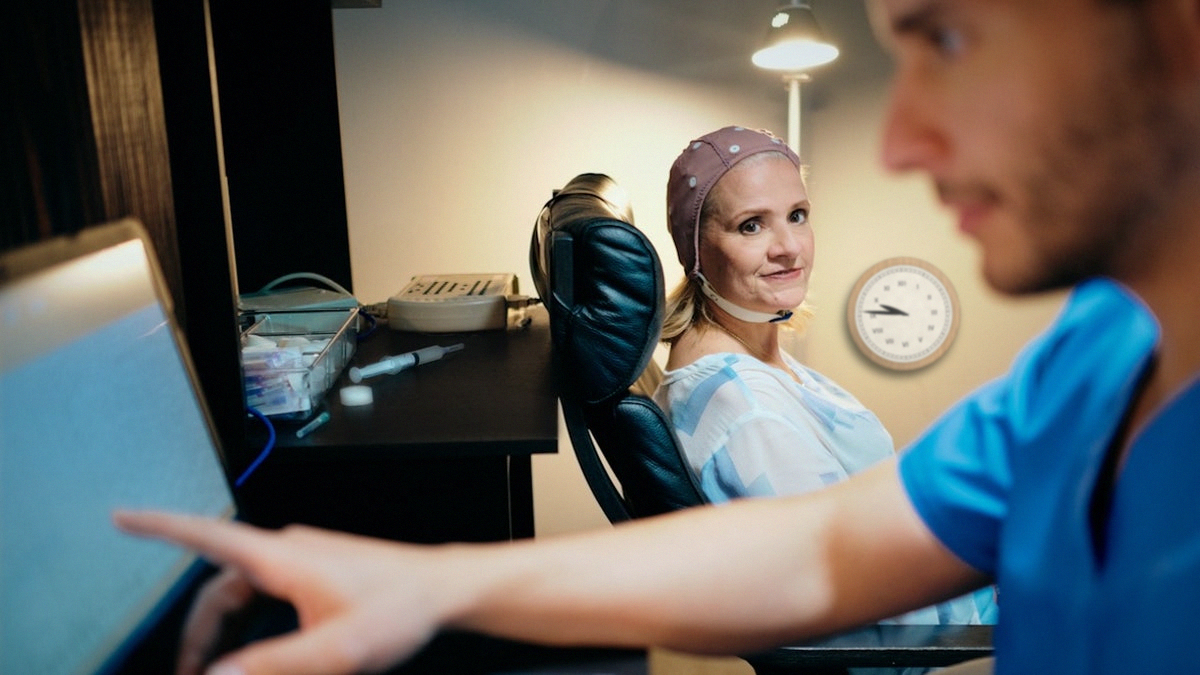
**9:46**
